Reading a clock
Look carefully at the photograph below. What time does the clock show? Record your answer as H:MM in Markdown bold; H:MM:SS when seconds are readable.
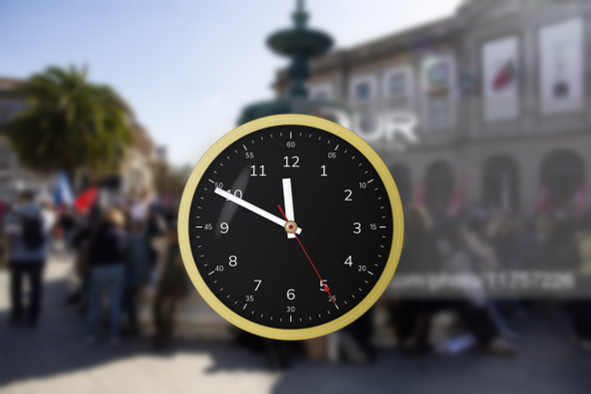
**11:49:25**
